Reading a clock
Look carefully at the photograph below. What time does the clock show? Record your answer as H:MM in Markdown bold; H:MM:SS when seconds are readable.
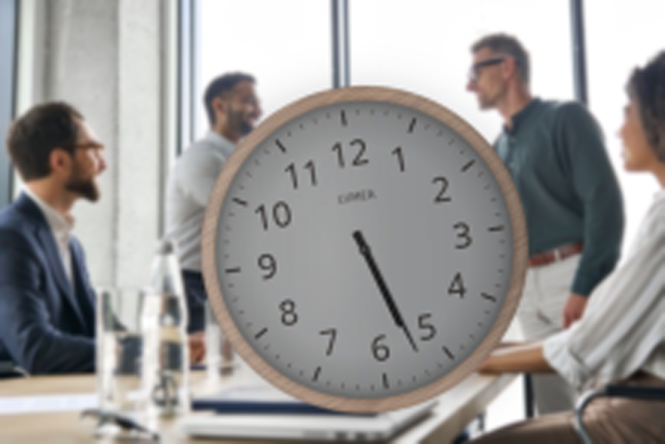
**5:27**
